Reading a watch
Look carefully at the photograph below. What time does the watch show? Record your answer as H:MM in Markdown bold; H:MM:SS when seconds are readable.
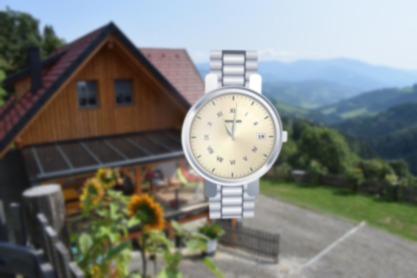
**11:01**
